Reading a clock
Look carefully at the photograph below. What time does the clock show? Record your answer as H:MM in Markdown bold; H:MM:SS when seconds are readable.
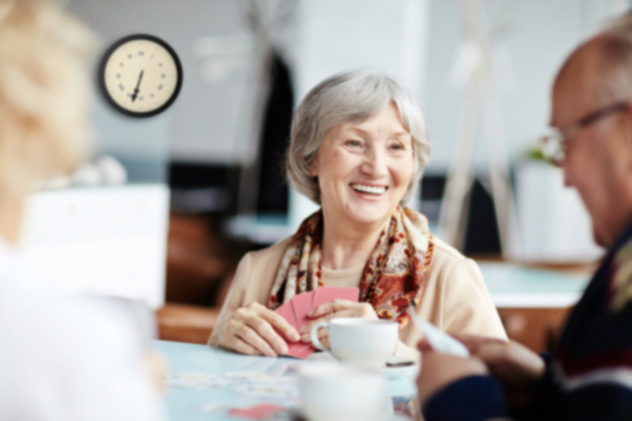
**6:33**
